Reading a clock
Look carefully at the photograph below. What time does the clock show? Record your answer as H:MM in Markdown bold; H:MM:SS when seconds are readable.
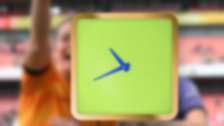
**10:41**
